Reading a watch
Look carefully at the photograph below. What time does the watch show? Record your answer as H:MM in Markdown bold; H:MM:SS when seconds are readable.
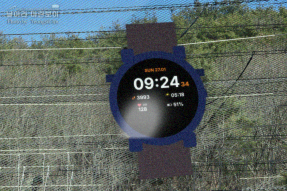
**9:24**
